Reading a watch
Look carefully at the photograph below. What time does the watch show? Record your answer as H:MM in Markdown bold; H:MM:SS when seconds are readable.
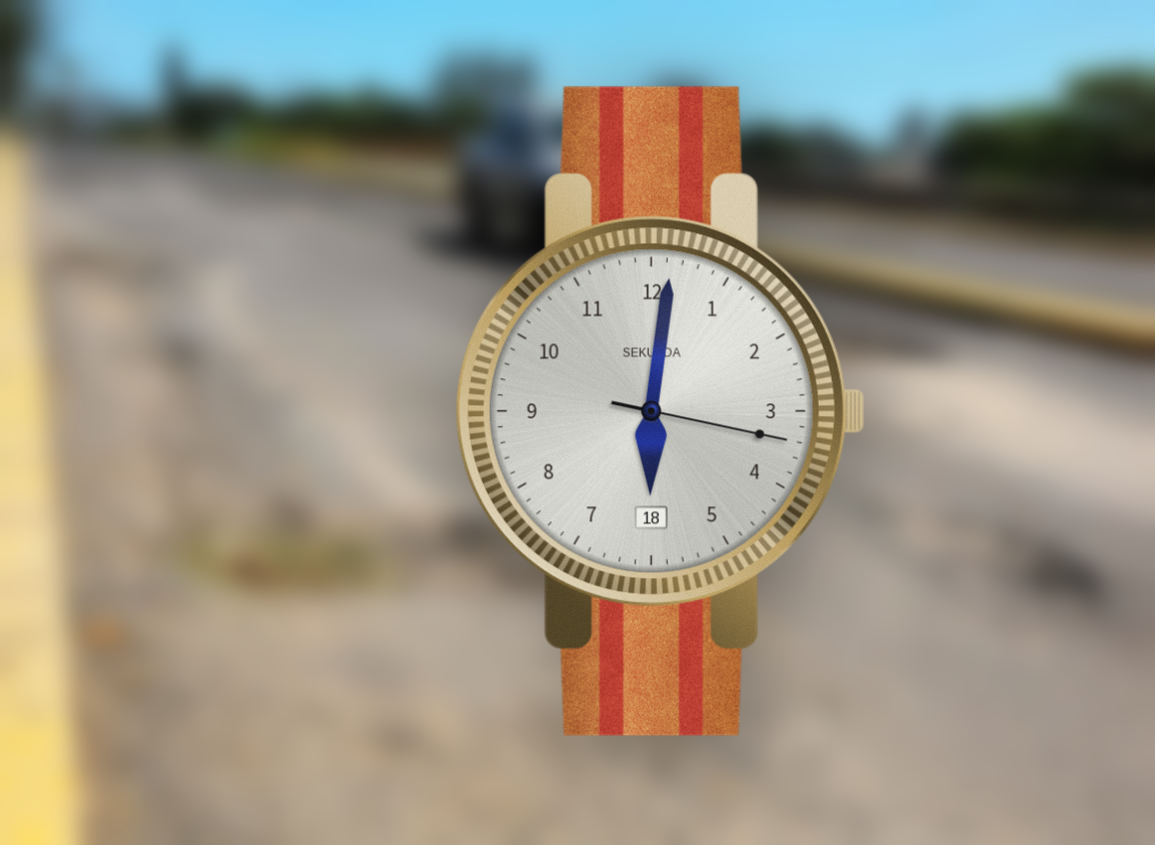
**6:01:17**
